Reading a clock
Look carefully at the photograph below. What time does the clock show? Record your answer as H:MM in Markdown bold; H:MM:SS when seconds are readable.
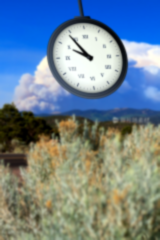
**9:54**
